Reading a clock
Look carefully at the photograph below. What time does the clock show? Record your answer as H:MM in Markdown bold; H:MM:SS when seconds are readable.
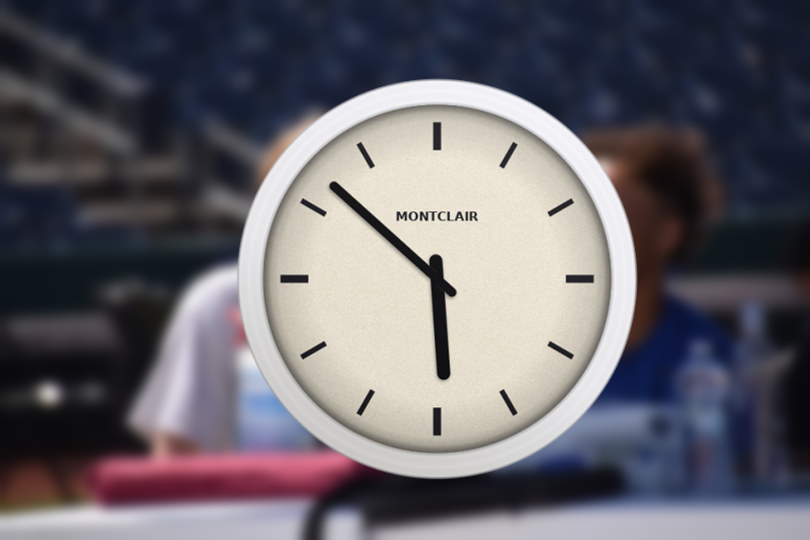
**5:52**
